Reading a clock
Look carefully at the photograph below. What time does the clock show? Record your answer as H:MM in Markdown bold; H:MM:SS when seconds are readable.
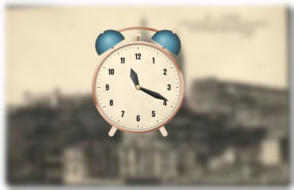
**11:19**
